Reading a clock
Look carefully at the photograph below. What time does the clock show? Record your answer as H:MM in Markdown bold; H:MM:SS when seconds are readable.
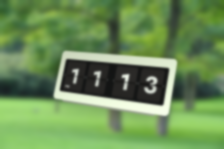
**11:13**
